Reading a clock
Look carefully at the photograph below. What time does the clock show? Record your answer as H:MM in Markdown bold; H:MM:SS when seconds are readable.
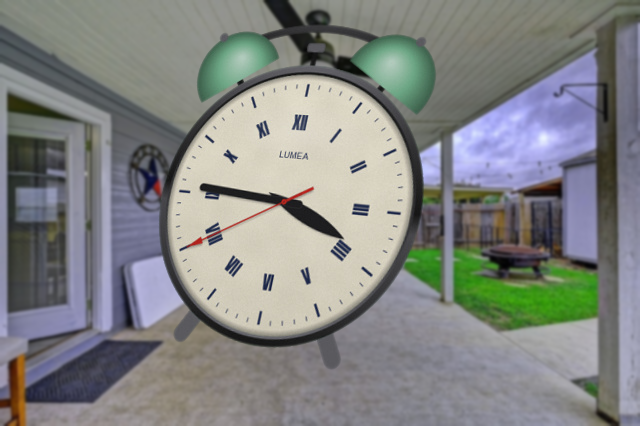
**3:45:40**
